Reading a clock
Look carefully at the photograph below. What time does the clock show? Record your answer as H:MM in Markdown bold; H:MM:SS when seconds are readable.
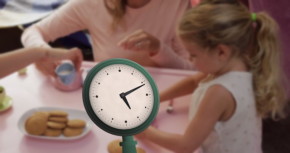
**5:11**
